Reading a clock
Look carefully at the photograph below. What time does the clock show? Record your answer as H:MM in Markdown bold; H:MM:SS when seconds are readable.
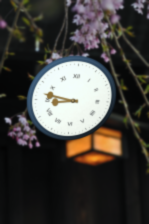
**8:47**
